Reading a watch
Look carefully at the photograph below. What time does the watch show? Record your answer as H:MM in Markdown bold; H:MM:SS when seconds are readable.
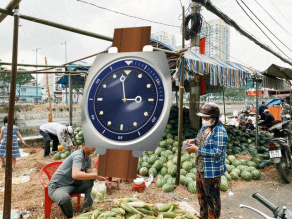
**2:58**
